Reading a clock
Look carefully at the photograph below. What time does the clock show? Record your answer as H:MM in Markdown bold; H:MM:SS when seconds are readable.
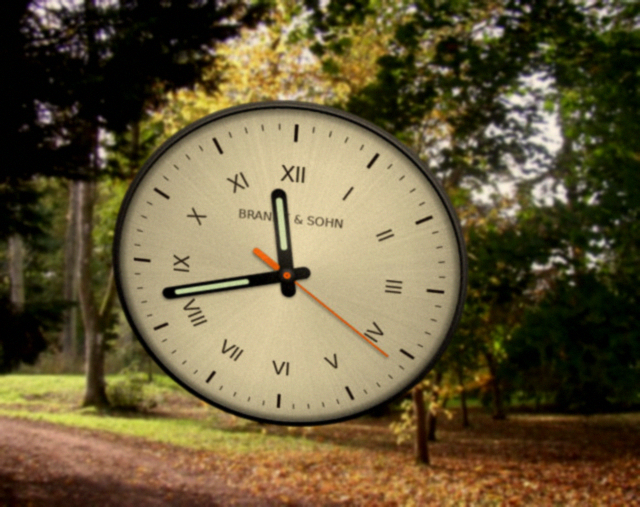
**11:42:21**
